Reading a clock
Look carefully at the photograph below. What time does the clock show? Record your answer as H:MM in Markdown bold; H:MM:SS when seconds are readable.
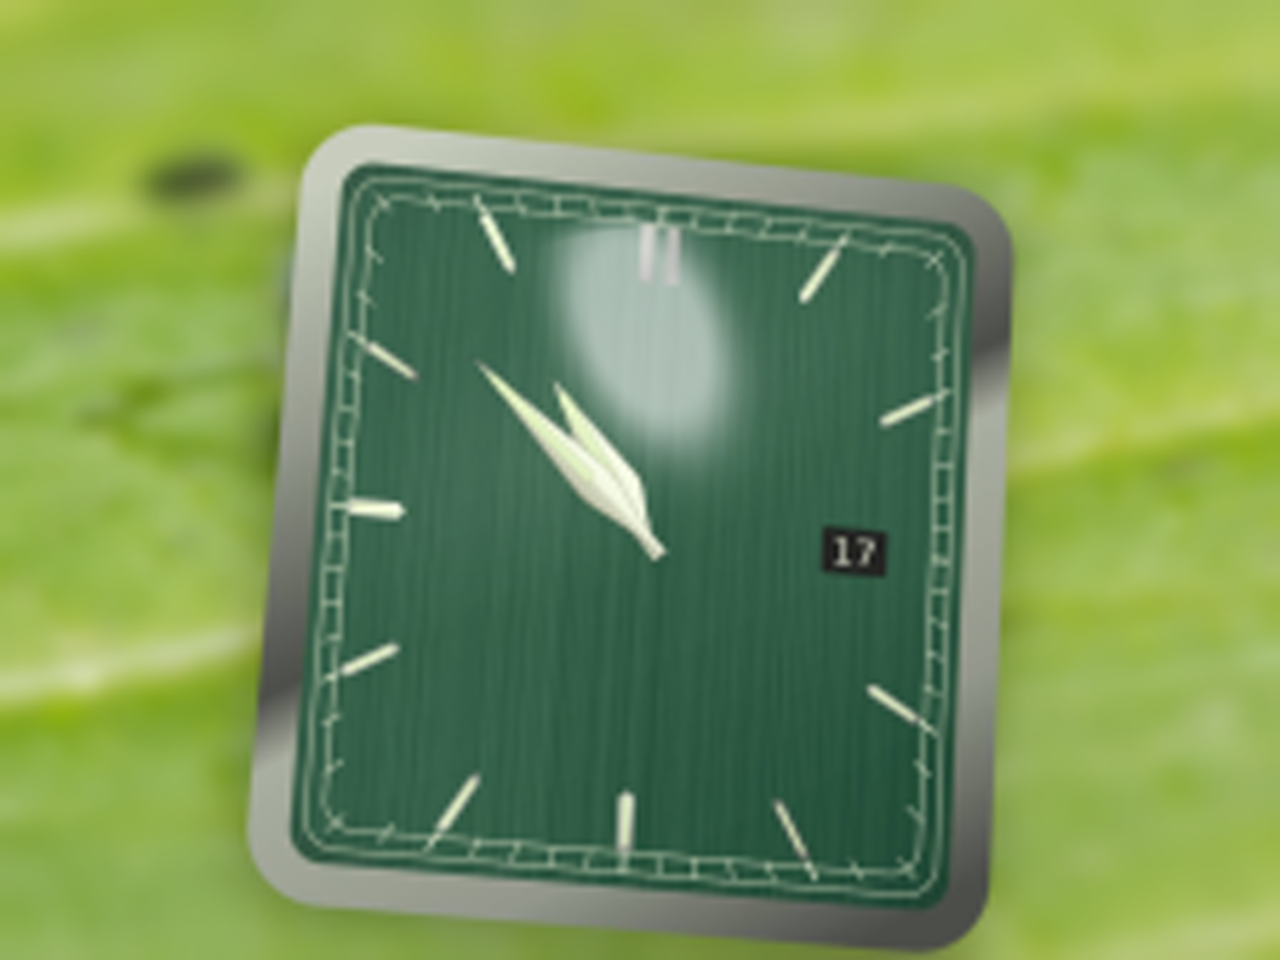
**10:52**
